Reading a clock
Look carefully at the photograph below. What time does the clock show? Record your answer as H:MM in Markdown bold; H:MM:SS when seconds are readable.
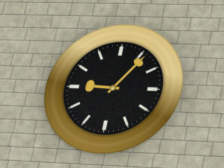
**9:06**
